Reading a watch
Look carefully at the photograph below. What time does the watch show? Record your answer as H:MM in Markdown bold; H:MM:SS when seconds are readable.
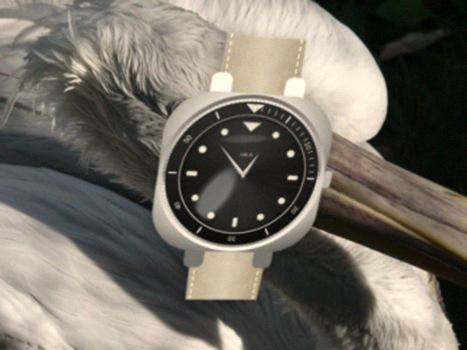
**12:53**
